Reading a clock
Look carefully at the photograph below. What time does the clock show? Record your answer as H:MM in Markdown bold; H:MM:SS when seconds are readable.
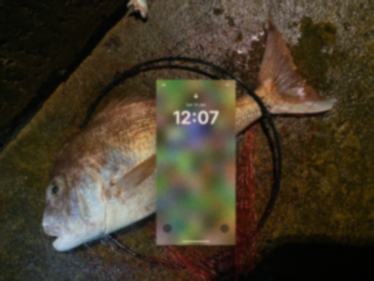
**12:07**
